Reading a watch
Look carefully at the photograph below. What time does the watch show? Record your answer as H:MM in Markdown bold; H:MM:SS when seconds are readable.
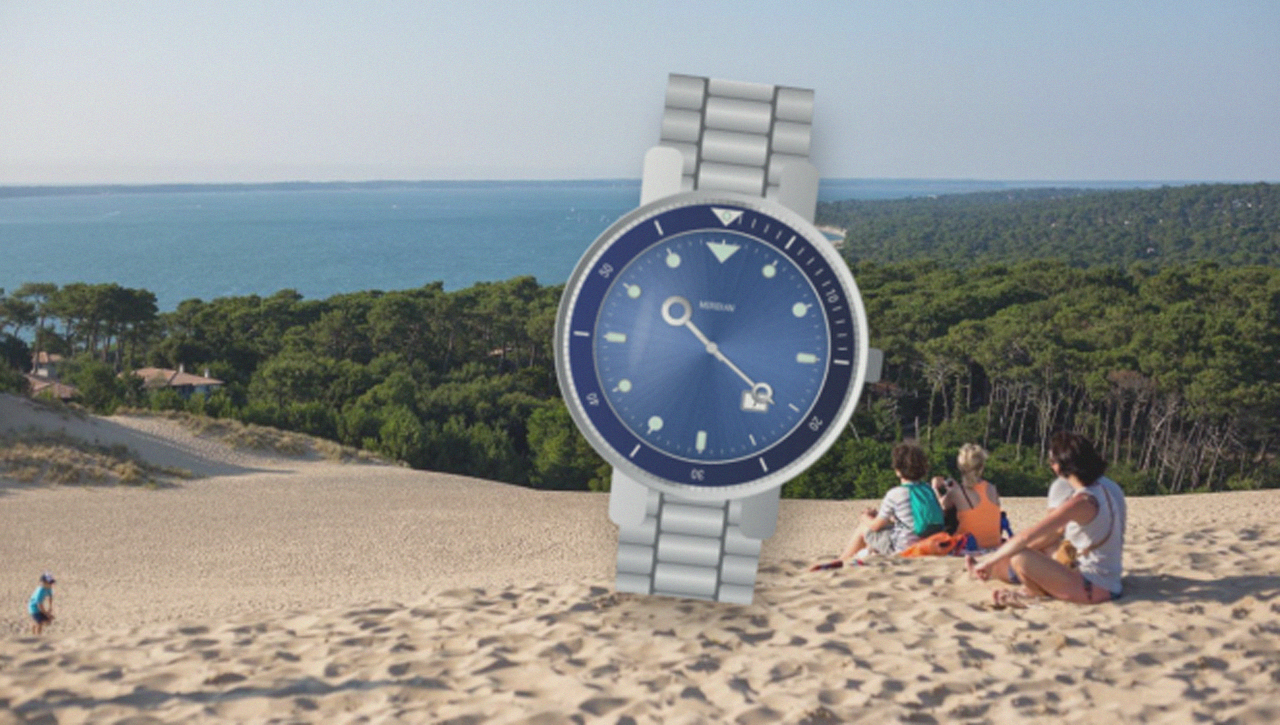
**10:21**
